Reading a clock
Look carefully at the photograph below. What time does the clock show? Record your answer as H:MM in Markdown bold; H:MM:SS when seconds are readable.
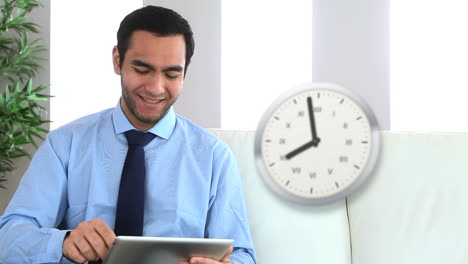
**7:58**
